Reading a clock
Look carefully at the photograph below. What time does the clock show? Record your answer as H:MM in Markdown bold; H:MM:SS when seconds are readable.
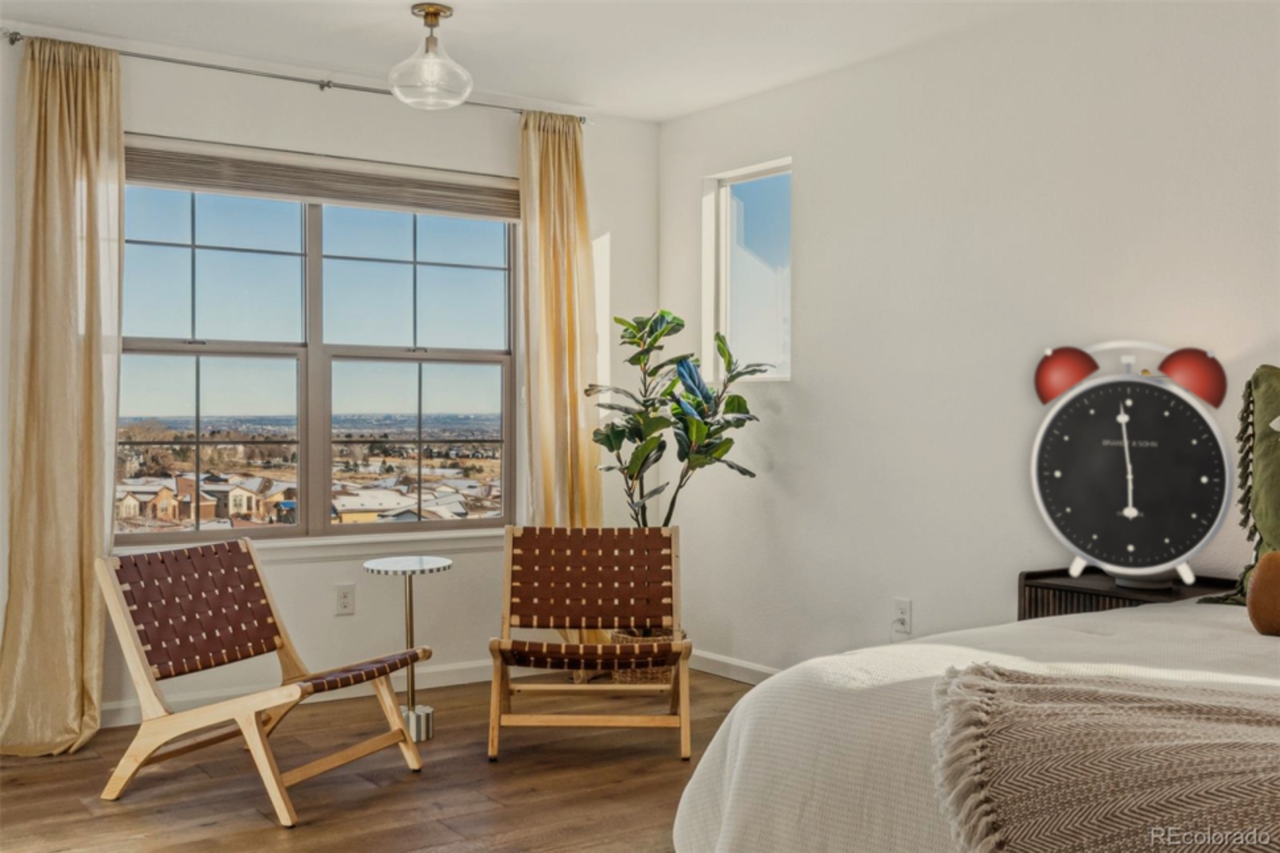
**5:59**
